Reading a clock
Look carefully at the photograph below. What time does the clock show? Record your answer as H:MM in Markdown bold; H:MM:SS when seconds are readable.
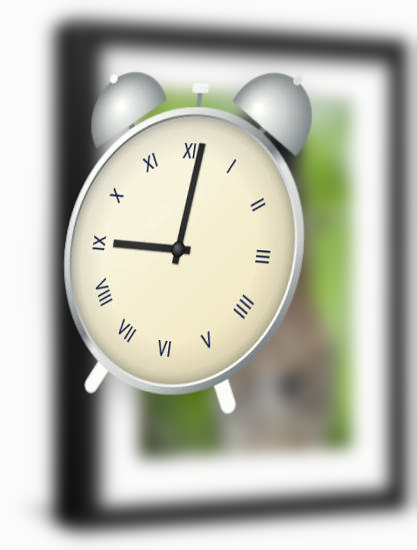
**9:01**
